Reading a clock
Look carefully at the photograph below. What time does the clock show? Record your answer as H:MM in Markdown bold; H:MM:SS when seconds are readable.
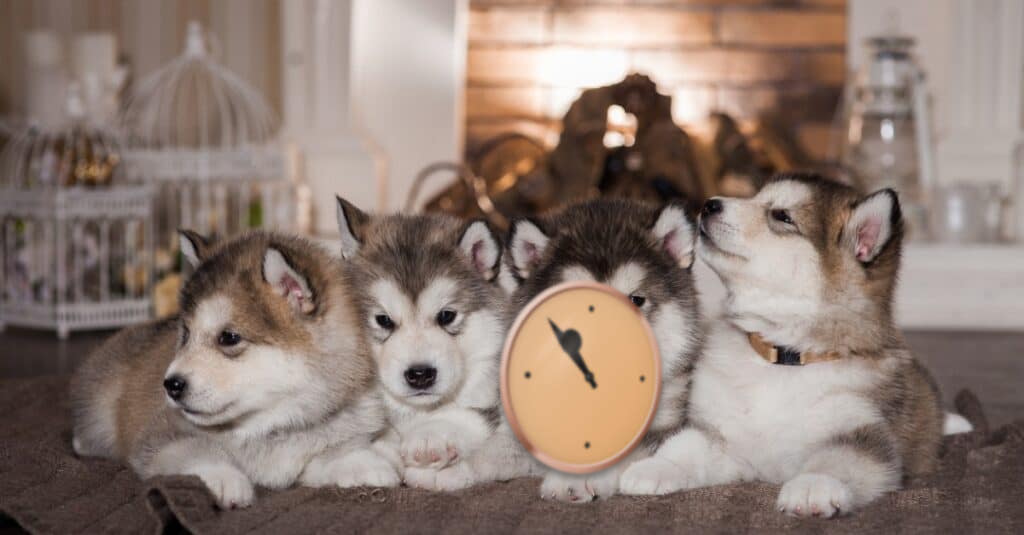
**10:53**
